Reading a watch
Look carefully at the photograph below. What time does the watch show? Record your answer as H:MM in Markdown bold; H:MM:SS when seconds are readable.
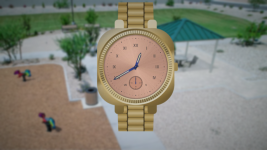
**12:40**
